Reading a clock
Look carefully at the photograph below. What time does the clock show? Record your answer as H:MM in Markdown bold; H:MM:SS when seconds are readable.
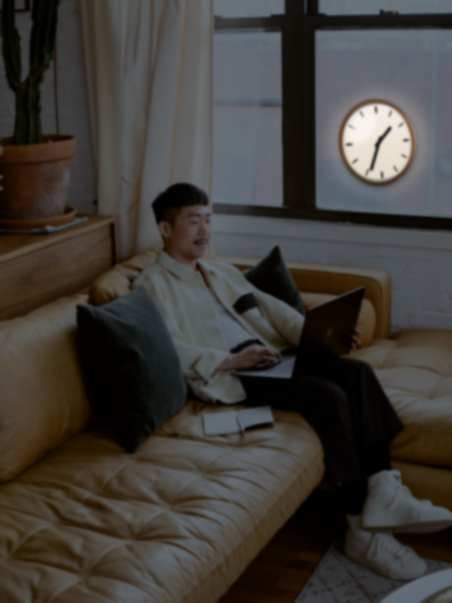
**1:34**
